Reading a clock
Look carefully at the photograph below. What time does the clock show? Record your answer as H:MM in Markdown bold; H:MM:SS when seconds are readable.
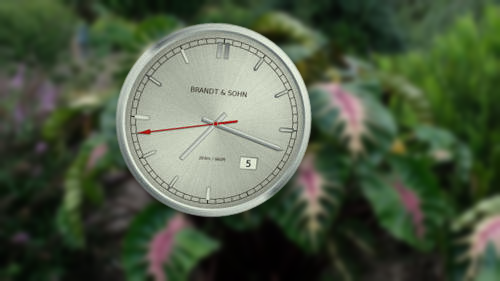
**7:17:43**
